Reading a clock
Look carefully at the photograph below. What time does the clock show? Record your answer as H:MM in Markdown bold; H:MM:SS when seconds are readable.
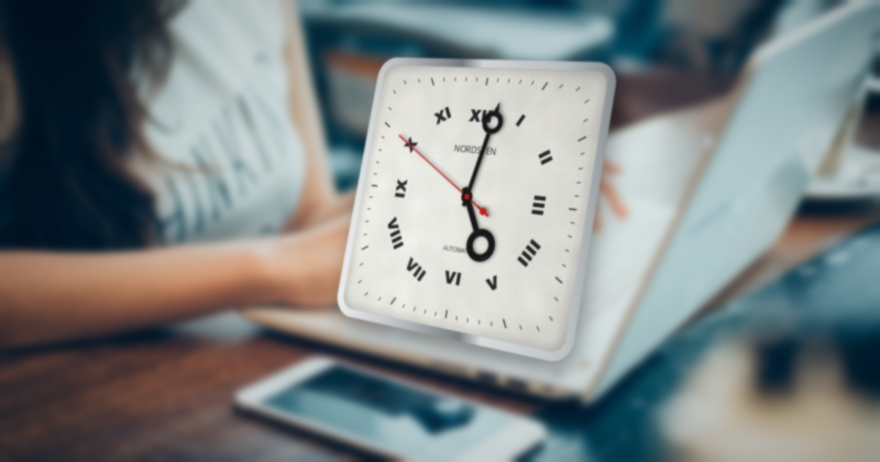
**5:01:50**
